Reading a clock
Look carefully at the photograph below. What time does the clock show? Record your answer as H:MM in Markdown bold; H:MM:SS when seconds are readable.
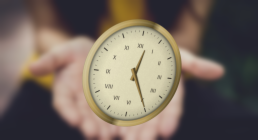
**12:25**
